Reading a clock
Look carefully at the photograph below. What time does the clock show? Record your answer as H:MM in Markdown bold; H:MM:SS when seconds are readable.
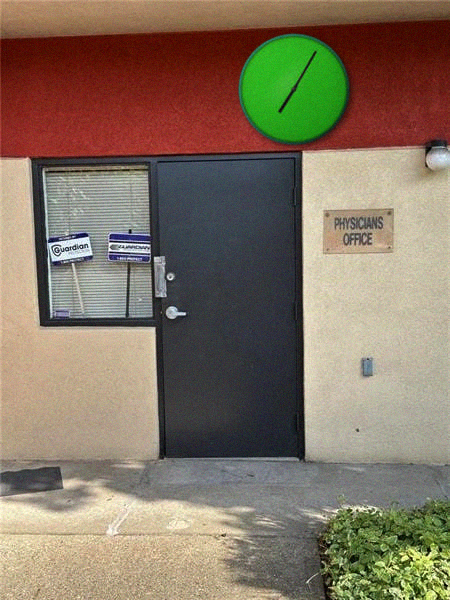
**7:05**
